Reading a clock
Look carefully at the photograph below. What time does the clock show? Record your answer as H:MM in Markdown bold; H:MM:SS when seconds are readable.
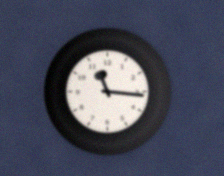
**11:16**
